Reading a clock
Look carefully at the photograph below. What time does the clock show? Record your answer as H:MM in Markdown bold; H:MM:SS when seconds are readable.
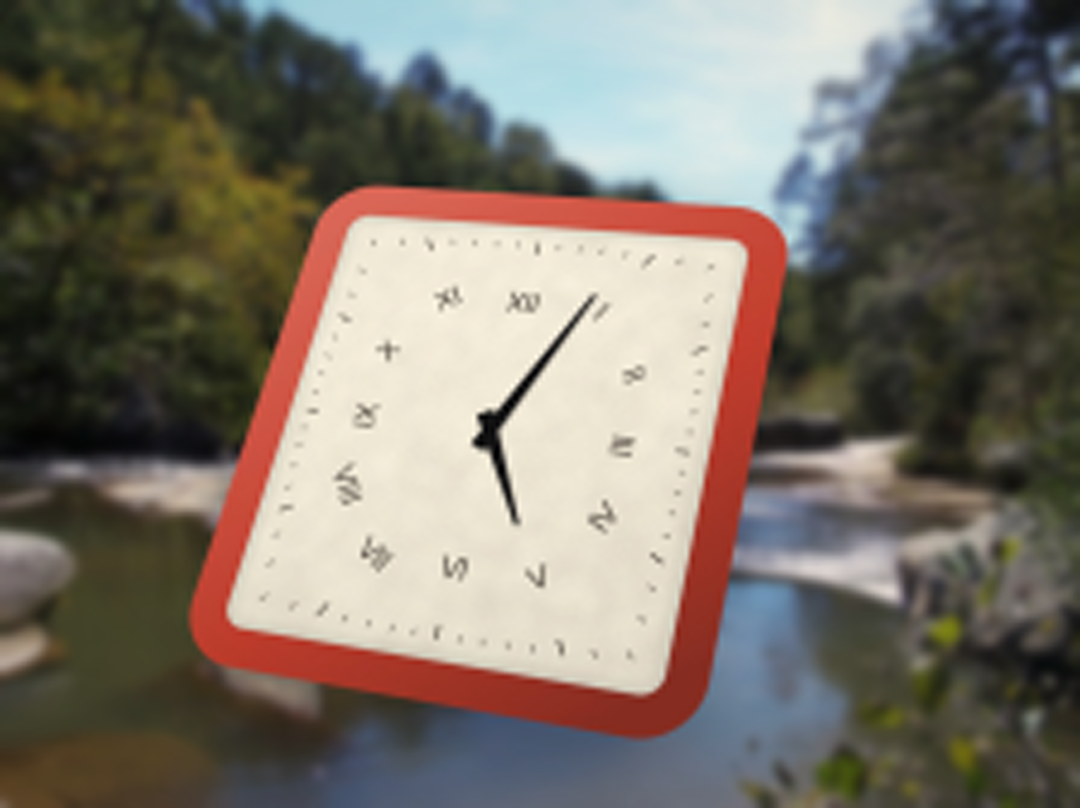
**5:04**
